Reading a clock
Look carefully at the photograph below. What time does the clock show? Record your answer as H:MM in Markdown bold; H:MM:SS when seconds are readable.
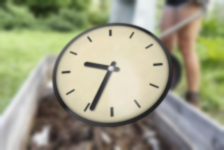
**9:34**
